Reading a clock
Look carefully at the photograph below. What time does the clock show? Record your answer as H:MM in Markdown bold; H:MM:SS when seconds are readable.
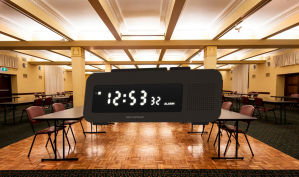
**12:53:32**
